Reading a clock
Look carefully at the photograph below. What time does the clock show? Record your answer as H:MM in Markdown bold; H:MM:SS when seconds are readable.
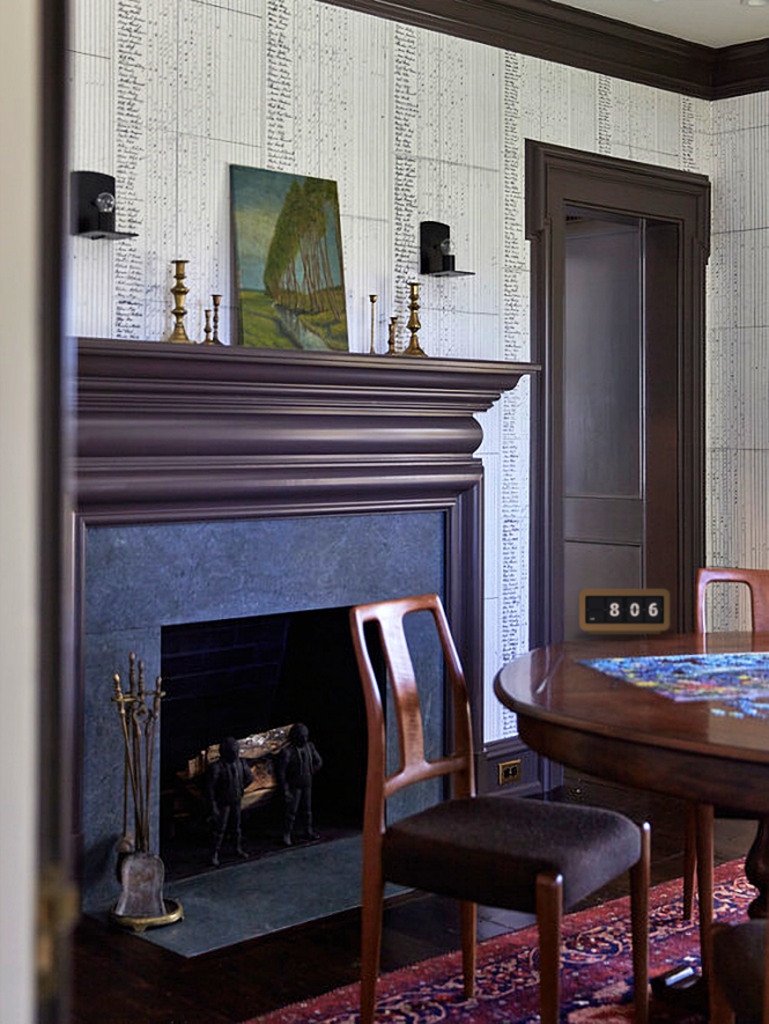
**8:06**
